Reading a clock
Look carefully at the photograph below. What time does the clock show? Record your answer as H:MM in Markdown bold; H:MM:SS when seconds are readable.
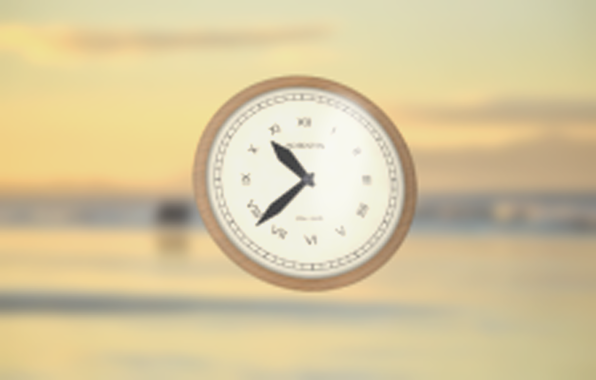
**10:38**
